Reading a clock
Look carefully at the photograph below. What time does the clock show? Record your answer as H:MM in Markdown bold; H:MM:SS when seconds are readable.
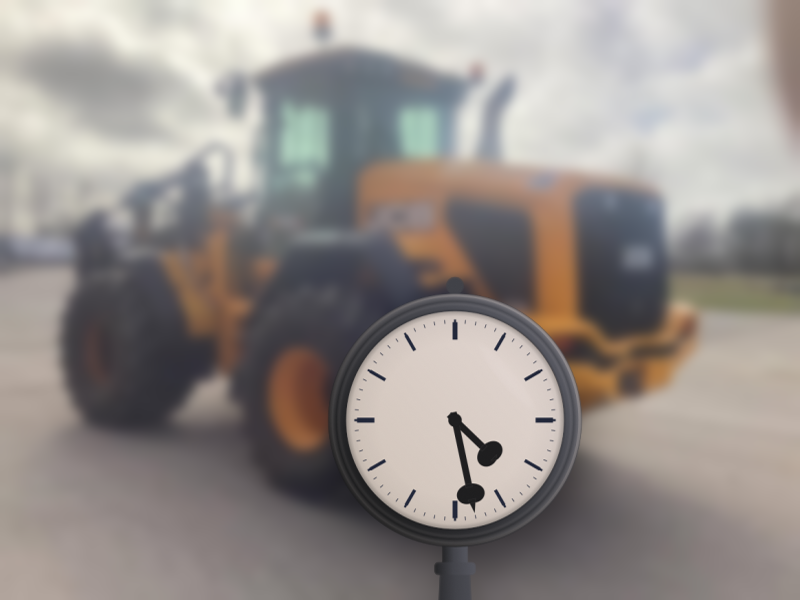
**4:28**
